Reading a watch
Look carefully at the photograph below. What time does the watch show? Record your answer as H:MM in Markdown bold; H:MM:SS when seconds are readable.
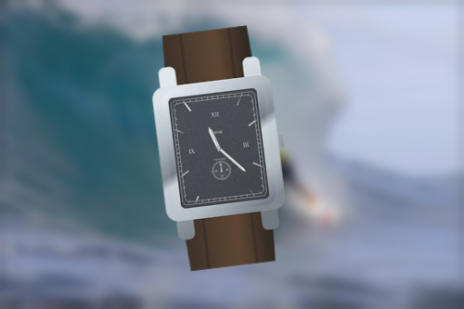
**11:23**
